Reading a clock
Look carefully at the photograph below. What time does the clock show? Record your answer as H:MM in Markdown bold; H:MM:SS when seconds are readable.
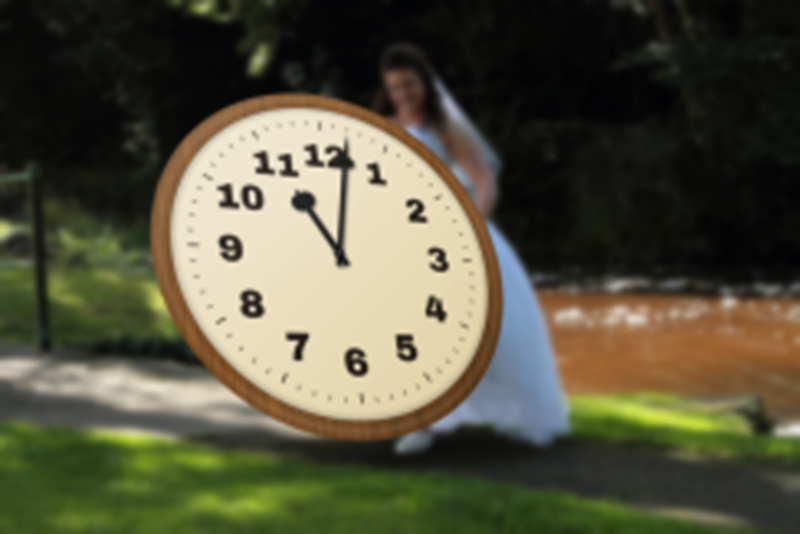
**11:02**
